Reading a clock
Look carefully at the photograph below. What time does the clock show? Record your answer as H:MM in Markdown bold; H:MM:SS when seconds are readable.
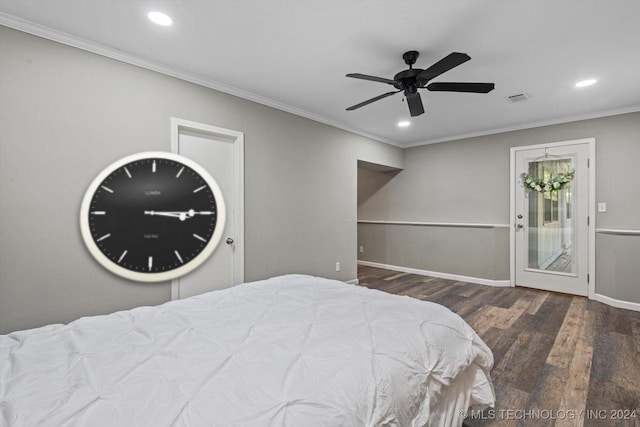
**3:15**
